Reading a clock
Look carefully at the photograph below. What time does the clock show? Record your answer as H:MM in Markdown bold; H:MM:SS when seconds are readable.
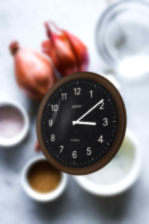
**3:09**
